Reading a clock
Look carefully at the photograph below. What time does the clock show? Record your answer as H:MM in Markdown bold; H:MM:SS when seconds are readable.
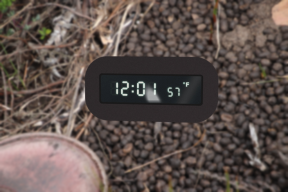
**12:01**
